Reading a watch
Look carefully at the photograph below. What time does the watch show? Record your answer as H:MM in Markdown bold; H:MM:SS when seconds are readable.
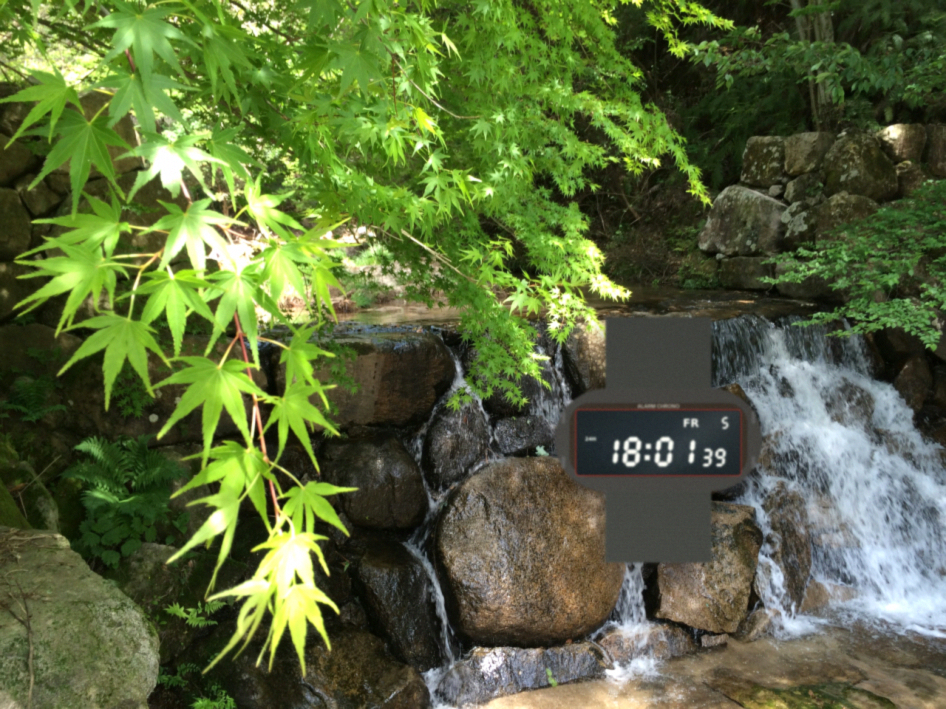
**18:01:39**
